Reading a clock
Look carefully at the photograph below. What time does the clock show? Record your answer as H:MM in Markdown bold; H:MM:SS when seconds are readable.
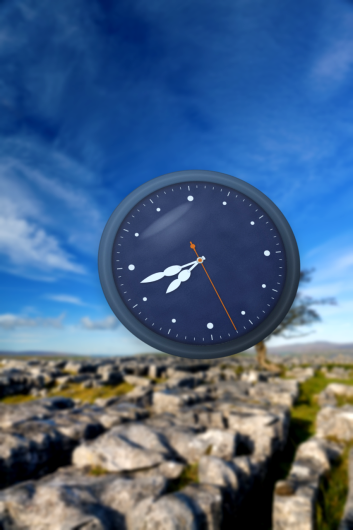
**7:42:27**
